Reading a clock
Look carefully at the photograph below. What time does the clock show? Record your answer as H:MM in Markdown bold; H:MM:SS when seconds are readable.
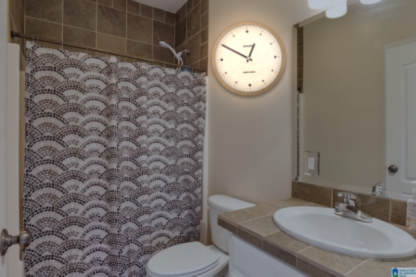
**12:50**
